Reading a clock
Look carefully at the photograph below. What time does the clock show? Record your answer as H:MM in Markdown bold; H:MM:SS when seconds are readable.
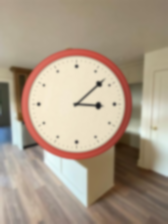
**3:08**
